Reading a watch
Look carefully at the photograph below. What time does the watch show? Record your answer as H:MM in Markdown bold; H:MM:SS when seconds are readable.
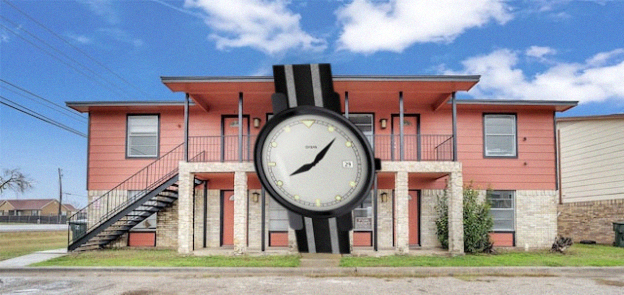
**8:07**
